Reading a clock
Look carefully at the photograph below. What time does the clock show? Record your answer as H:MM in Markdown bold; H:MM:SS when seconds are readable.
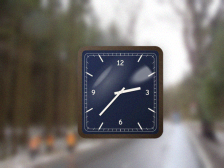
**2:37**
